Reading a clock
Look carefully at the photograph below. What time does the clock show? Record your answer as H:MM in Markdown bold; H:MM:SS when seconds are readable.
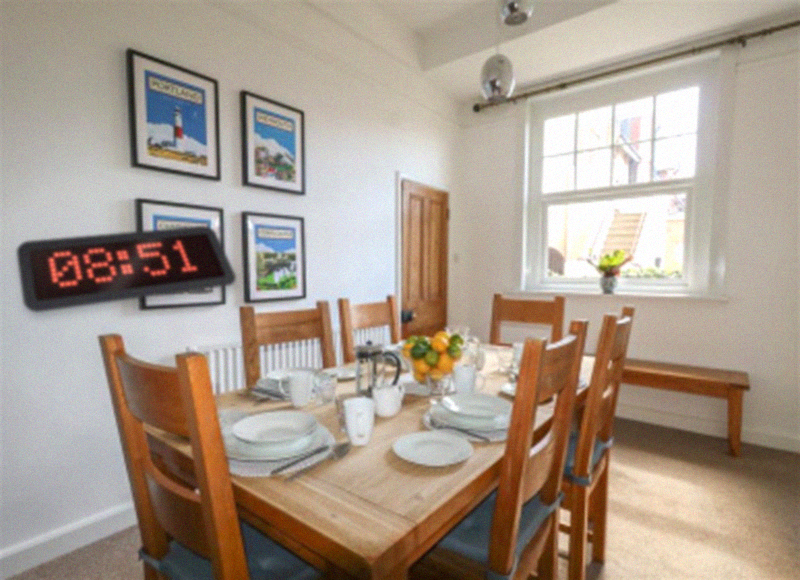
**8:51**
